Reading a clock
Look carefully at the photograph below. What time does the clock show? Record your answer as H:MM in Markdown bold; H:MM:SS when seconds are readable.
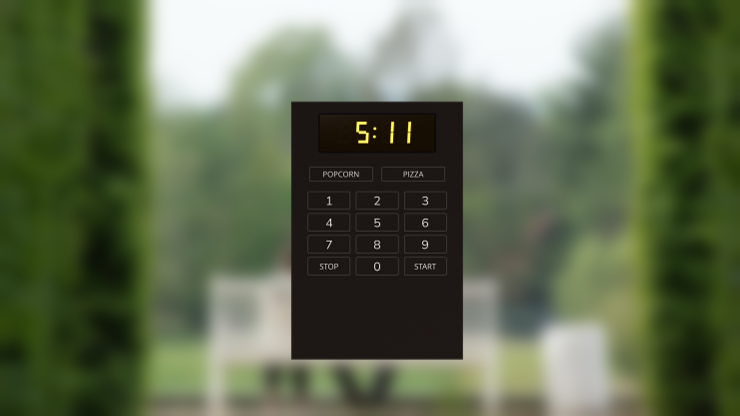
**5:11**
